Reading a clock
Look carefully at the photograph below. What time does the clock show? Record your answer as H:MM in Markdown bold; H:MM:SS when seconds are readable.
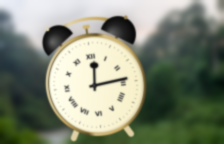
**12:14**
